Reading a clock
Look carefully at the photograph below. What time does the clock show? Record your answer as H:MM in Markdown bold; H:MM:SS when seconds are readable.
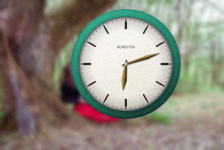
**6:12**
